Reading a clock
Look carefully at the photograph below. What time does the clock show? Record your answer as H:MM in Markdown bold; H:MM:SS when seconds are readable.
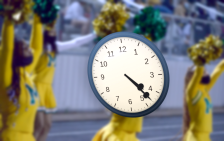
**4:23**
